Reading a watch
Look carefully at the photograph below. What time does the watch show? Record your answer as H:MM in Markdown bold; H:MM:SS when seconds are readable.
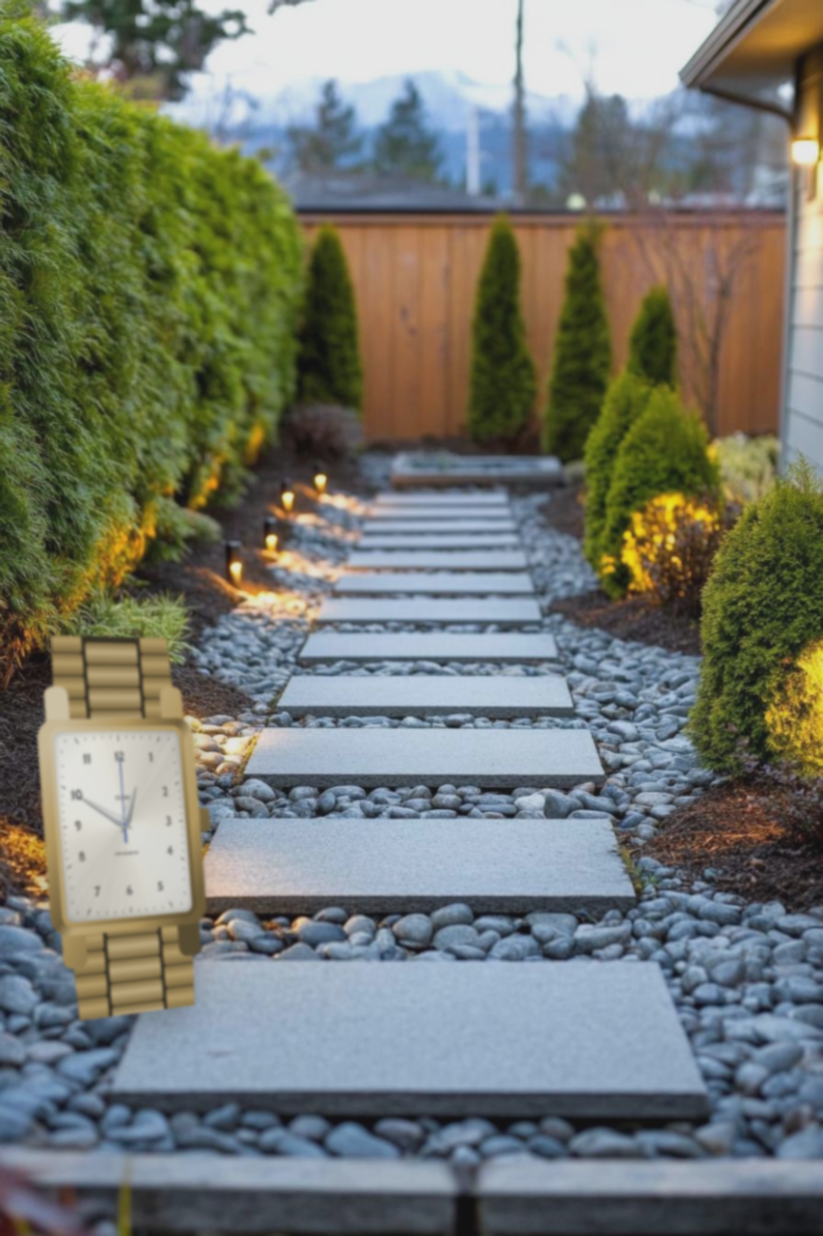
**12:50:00**
